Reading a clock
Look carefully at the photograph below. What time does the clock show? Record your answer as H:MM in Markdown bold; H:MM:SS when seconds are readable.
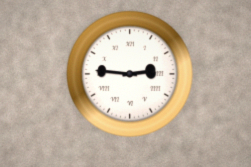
**2:46**
